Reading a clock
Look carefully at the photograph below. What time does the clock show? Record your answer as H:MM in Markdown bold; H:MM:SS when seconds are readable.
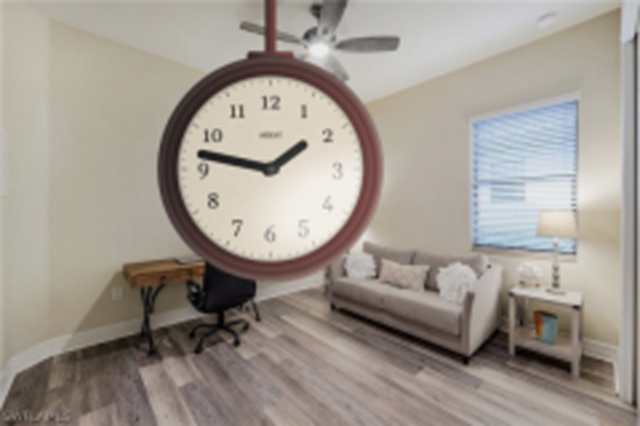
**1:47**
